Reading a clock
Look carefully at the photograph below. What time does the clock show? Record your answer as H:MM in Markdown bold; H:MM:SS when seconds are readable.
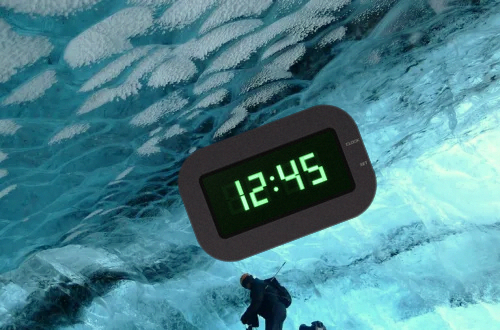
**12:45**
